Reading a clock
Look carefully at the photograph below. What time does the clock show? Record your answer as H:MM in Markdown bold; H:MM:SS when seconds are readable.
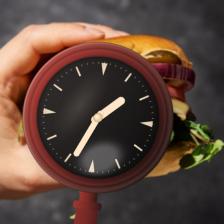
**1:34**
